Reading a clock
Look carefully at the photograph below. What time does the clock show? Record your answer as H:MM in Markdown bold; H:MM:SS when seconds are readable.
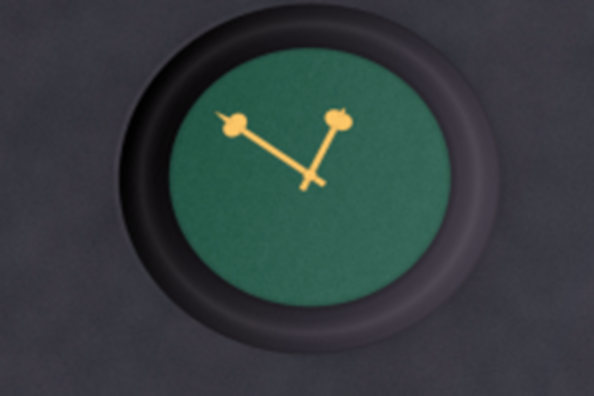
**12:51**
